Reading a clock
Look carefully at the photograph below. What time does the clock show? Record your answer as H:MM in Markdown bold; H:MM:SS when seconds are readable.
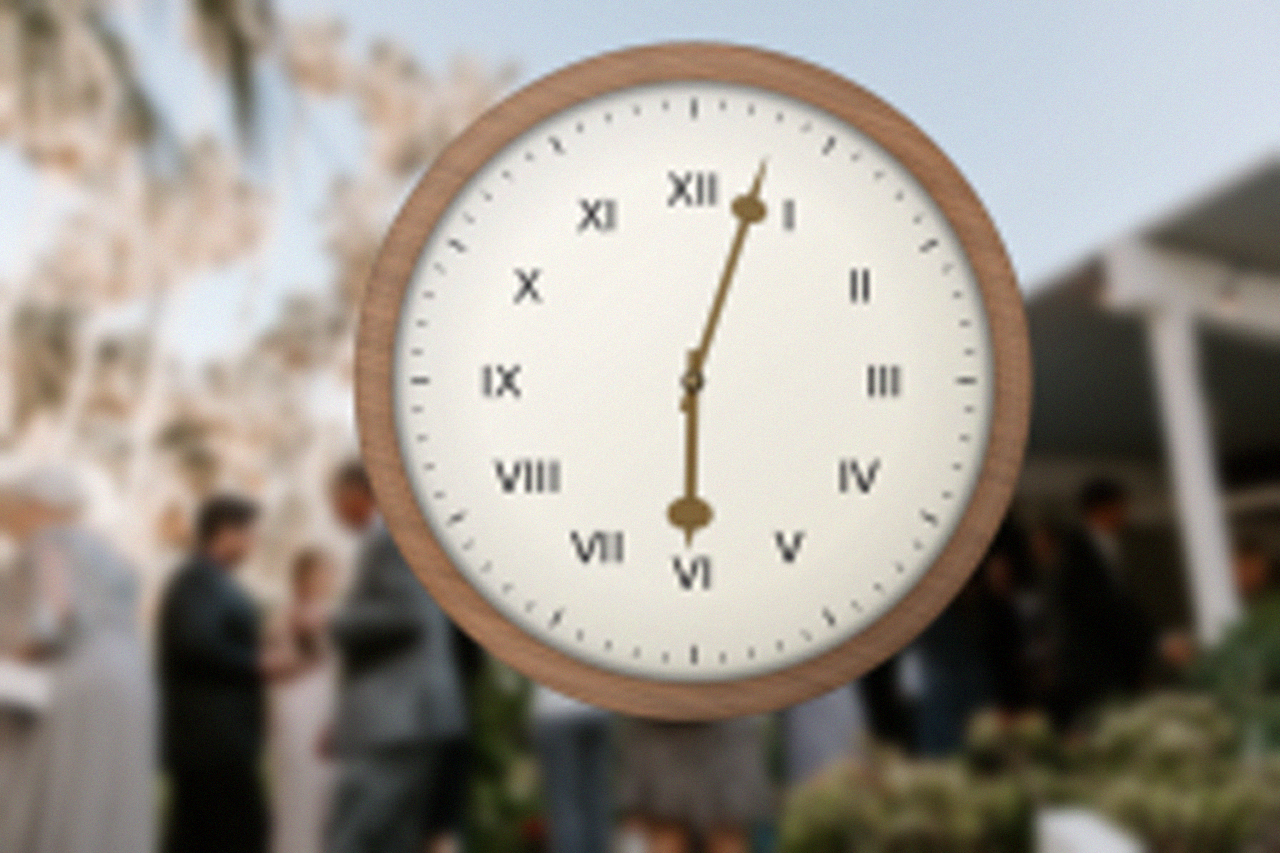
**6:03**
